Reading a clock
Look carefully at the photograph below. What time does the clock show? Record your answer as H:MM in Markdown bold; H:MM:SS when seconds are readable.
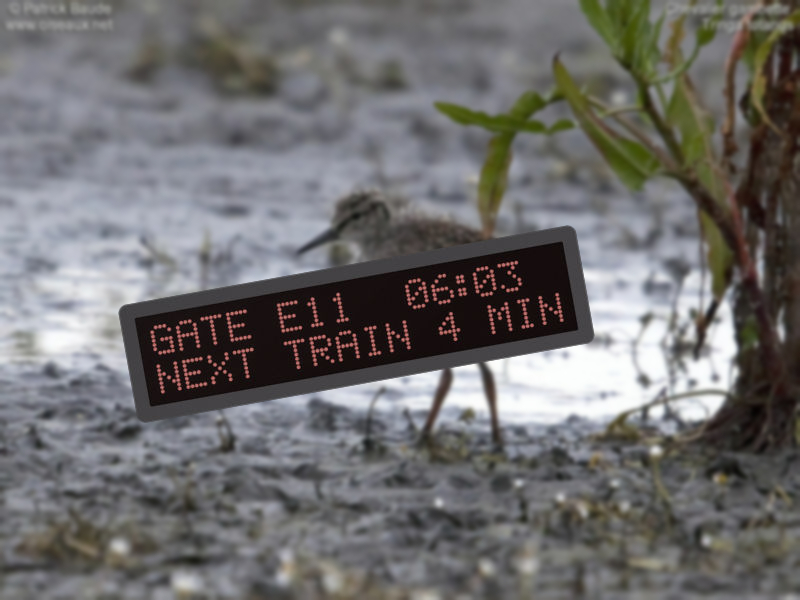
**6:03**
